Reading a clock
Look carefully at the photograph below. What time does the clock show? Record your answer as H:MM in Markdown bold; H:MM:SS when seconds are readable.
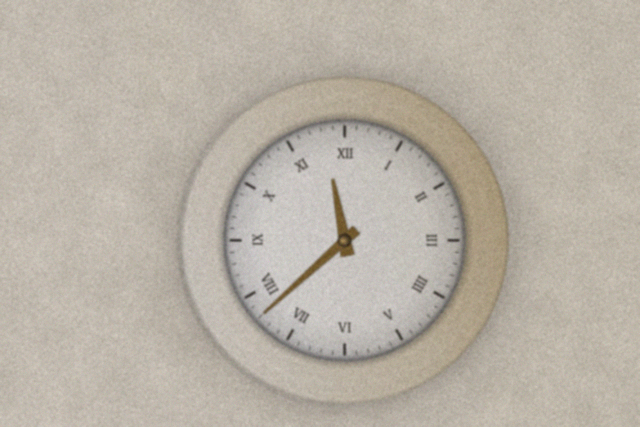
**11:38**
